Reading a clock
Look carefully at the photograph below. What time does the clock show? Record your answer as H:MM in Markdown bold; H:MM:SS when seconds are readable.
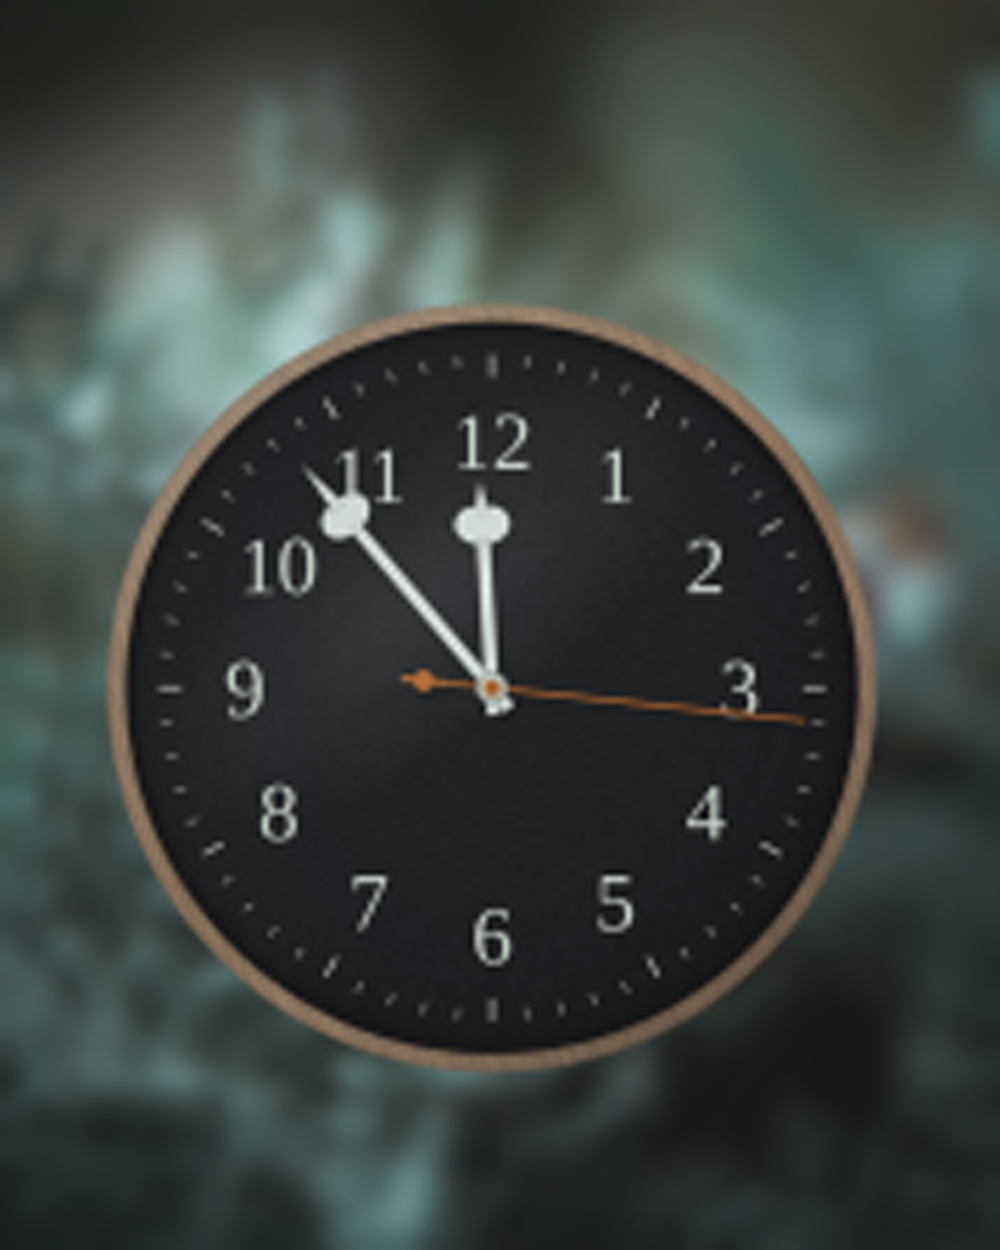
**11:53:16**
